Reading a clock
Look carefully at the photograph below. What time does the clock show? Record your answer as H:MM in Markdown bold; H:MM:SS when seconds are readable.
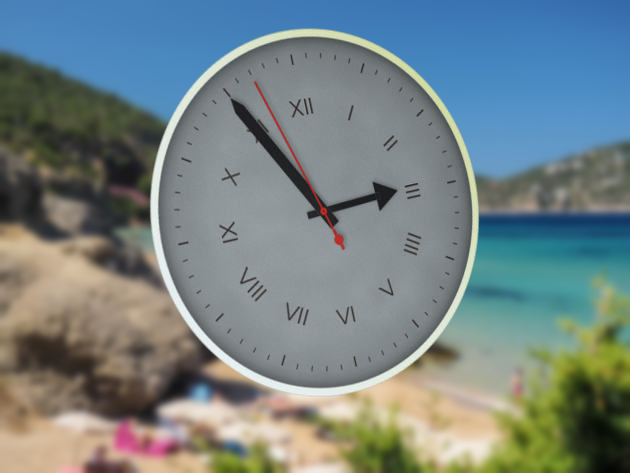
**2:54:57**
